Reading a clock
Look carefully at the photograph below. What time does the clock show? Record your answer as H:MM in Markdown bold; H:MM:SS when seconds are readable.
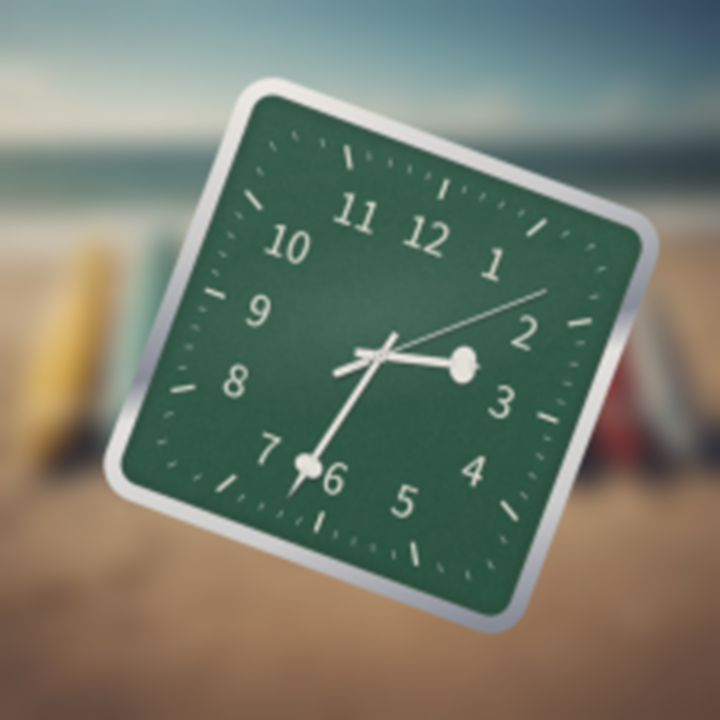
**2:32:08**
